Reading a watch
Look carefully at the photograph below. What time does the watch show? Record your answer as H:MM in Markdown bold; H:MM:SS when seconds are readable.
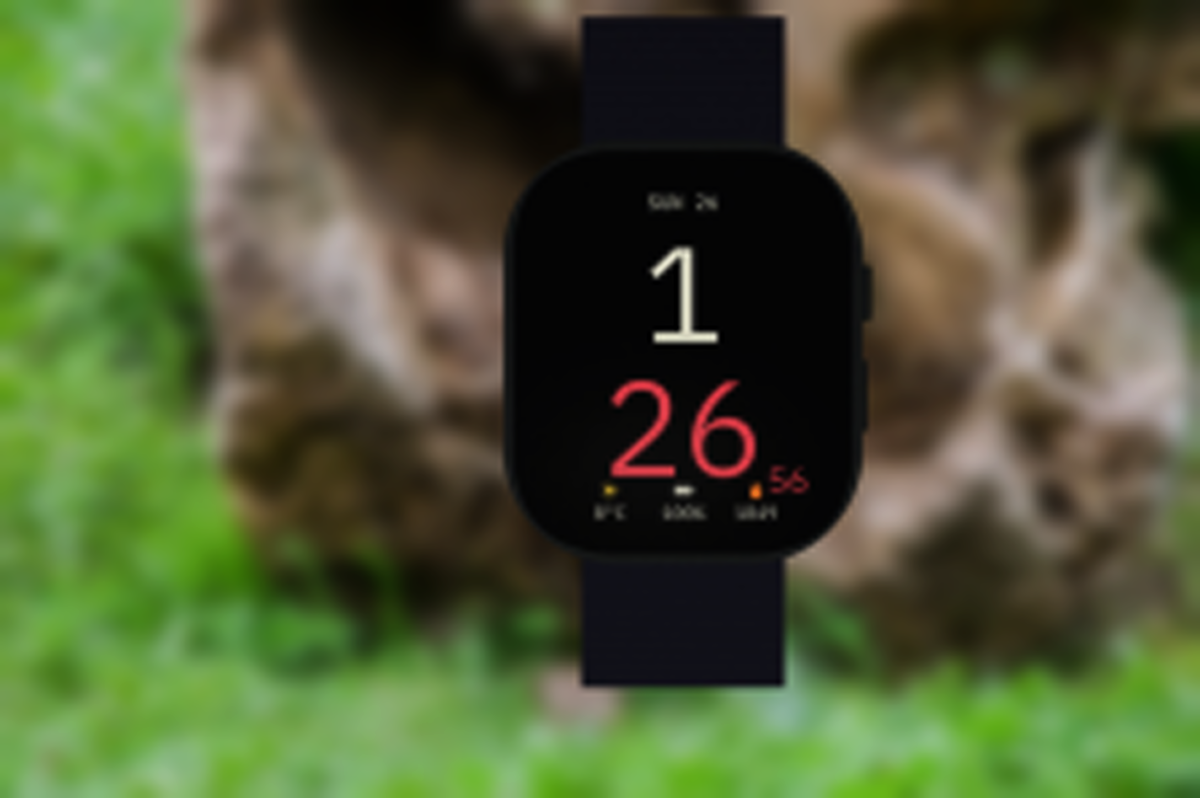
**1:26**
